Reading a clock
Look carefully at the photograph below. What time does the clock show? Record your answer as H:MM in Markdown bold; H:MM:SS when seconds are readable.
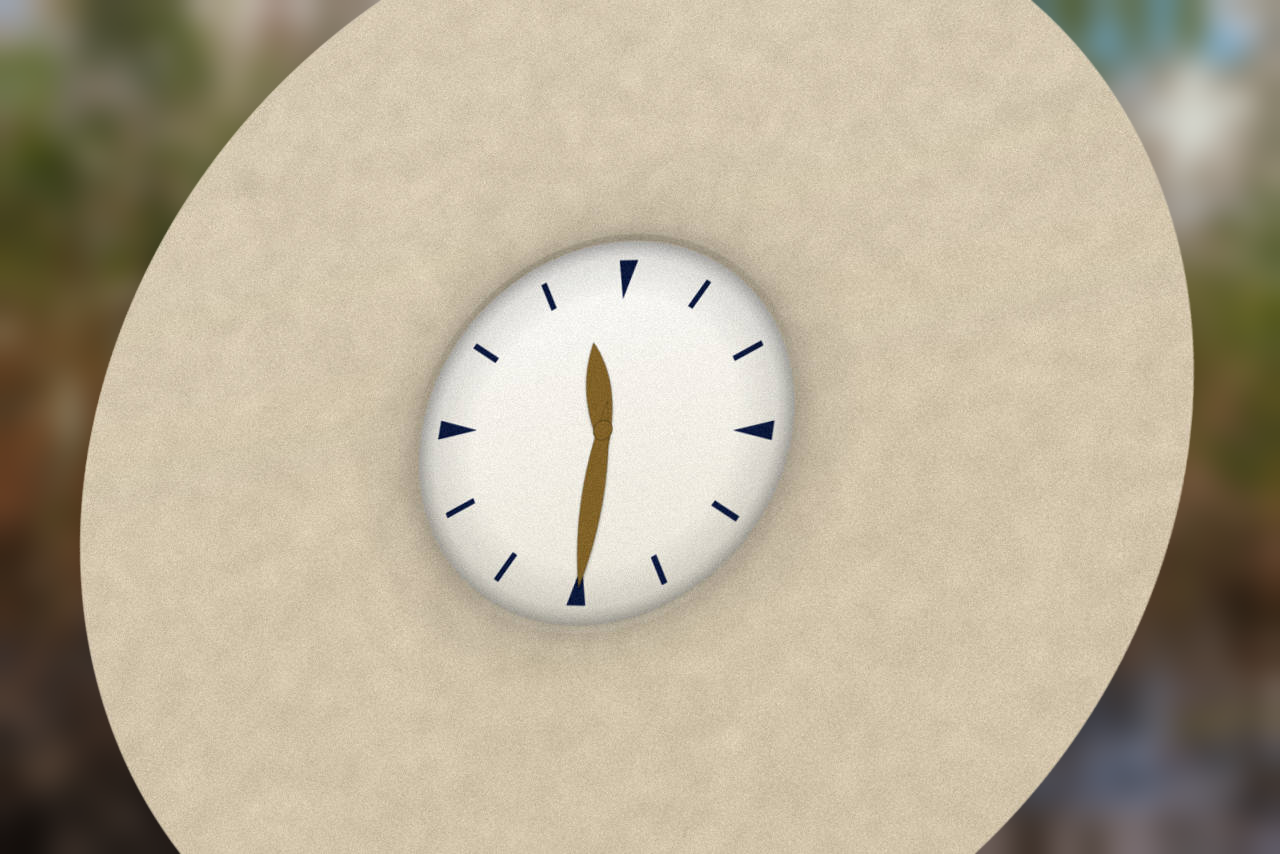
**11:30**
